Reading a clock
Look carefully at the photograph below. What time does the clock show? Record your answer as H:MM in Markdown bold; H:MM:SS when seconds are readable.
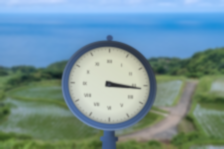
**3:16**
